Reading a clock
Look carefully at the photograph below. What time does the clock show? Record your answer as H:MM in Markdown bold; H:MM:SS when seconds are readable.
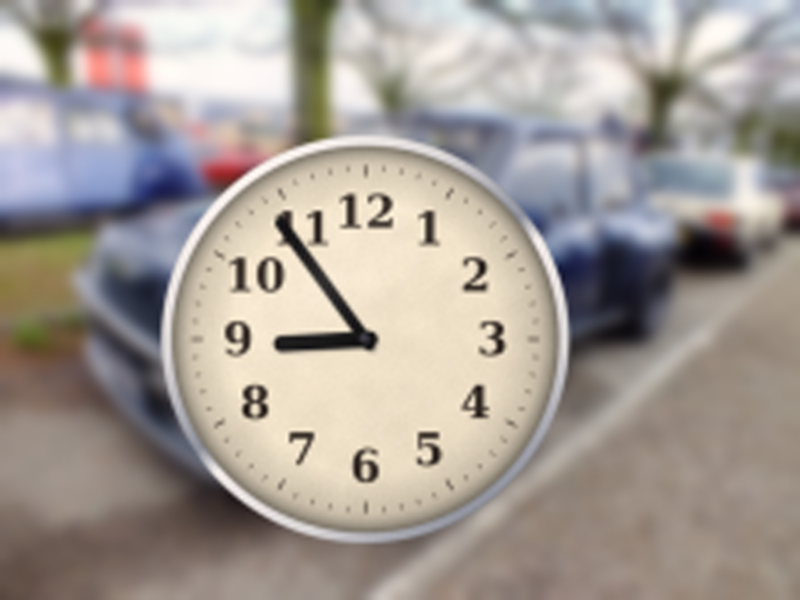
**8:54**
